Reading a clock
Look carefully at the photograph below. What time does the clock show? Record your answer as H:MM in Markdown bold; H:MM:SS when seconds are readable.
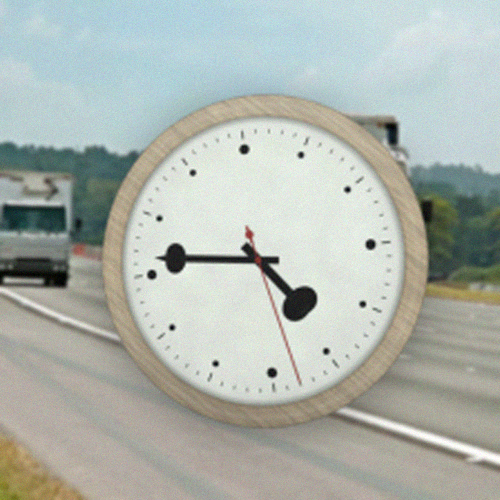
**4:46:28**
